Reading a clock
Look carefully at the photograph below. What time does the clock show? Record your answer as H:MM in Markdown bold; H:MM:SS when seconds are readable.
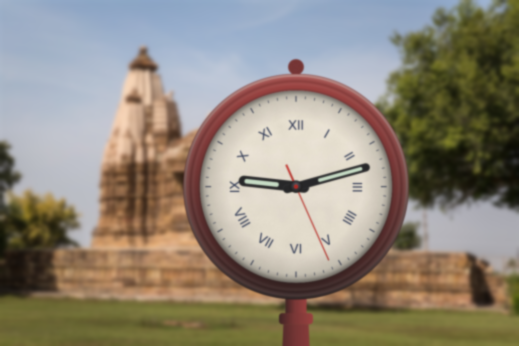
**9:12:26**
